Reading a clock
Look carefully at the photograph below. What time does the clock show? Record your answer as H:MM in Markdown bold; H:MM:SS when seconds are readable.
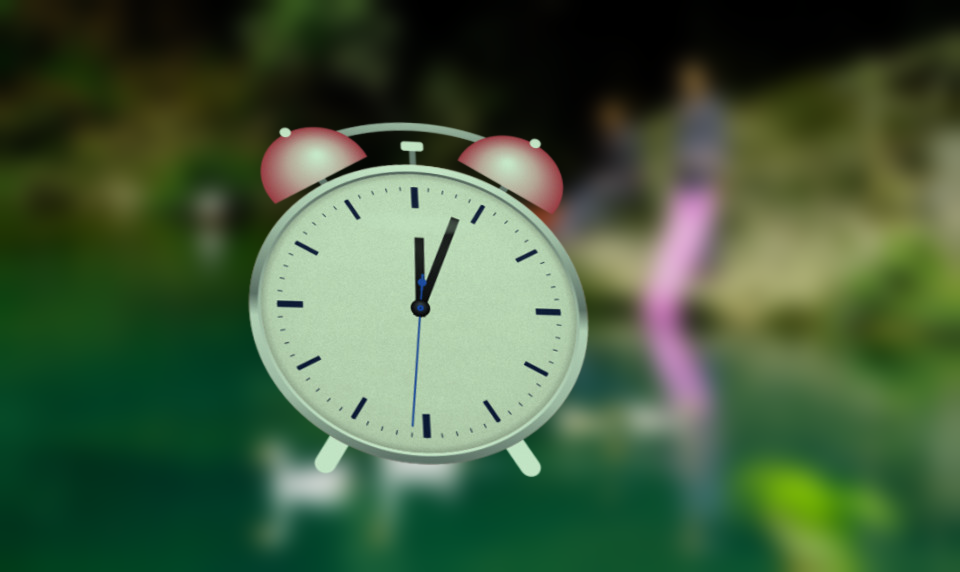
**12:03:31**
